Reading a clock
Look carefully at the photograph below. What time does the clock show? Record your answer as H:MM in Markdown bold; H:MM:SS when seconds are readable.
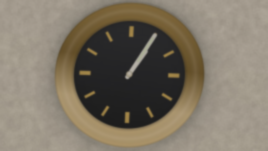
**1:05**
